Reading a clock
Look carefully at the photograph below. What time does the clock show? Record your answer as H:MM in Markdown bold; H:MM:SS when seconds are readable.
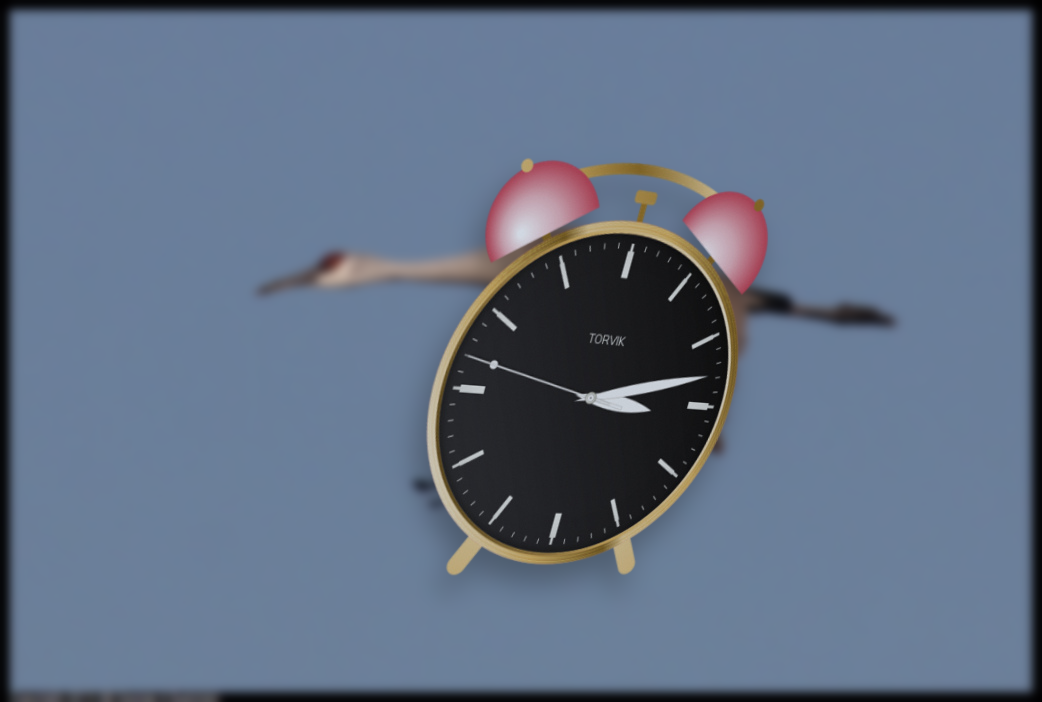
**3:12:47**
